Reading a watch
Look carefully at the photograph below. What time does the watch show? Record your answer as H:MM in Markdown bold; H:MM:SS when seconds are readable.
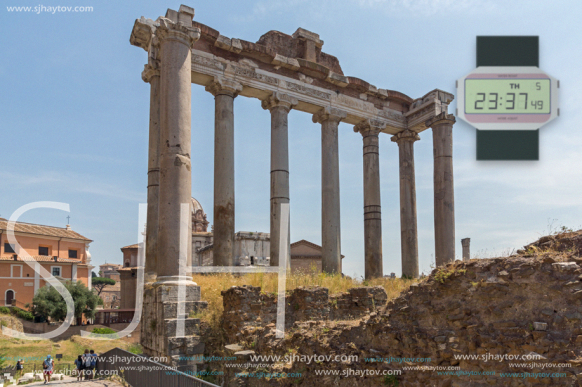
**23:37**
